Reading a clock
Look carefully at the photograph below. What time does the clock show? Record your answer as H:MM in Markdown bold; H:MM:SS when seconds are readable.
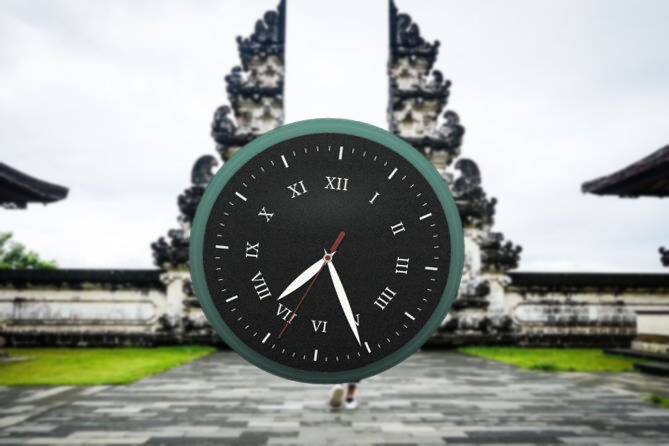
**7:25:34**
